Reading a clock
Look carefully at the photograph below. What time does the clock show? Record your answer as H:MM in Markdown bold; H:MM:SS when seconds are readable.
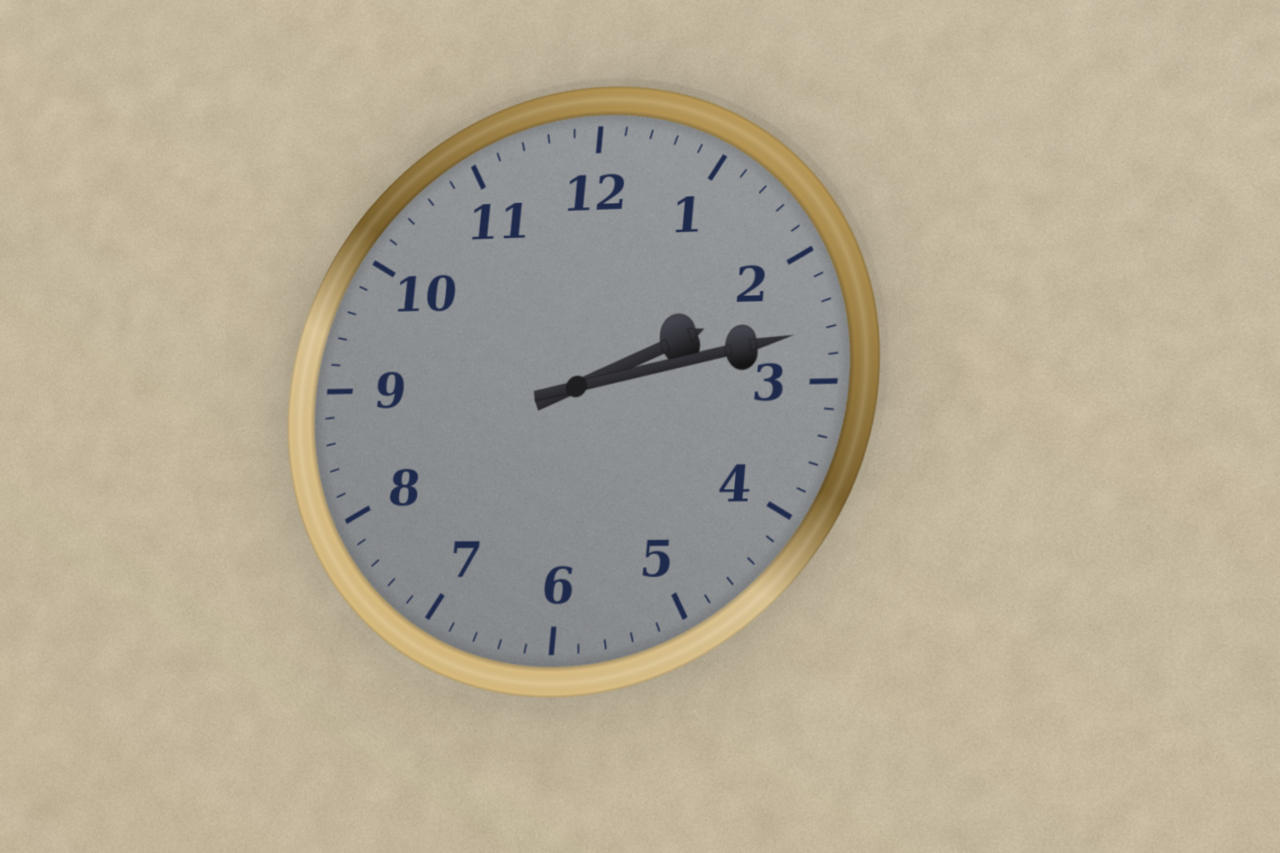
**2:13**
